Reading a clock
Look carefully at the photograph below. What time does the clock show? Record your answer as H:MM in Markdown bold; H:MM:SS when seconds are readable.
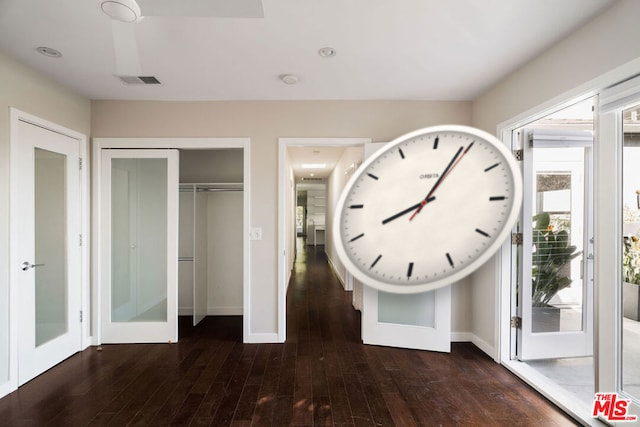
**8:04:05**
